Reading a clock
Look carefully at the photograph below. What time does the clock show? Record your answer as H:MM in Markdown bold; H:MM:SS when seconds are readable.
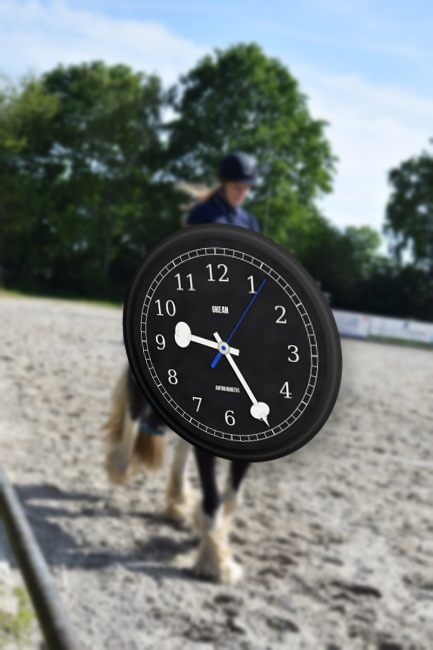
**9:25:06**
